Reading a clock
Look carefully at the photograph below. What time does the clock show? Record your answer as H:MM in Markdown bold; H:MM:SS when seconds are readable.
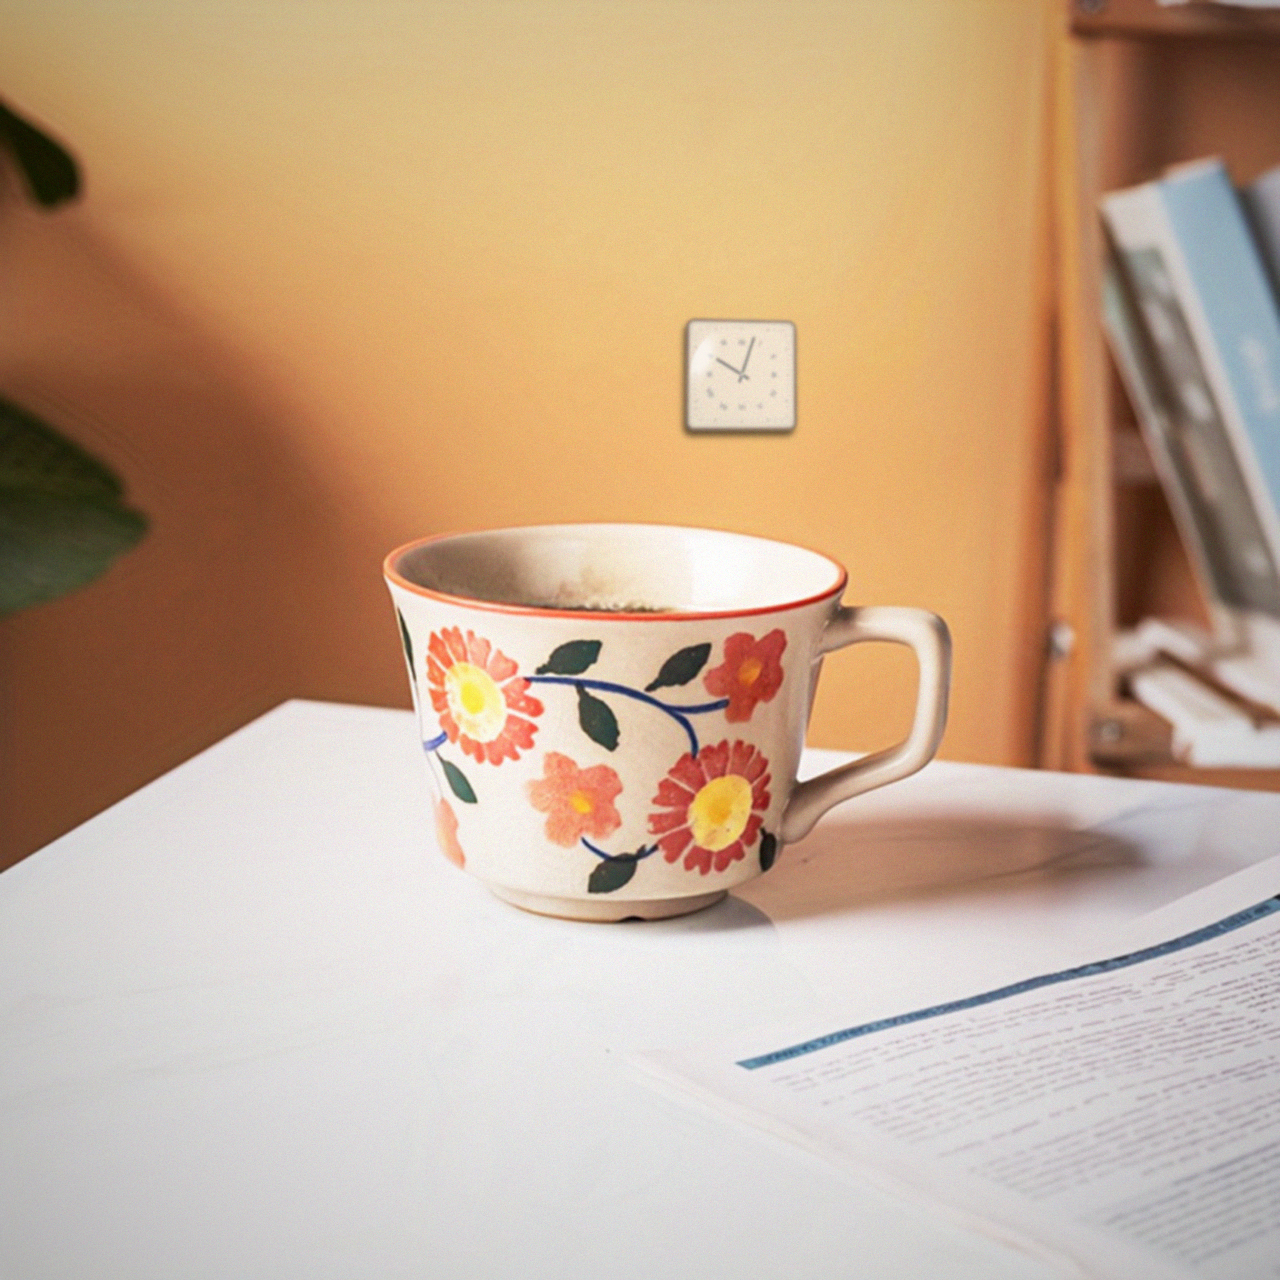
**10:03**
